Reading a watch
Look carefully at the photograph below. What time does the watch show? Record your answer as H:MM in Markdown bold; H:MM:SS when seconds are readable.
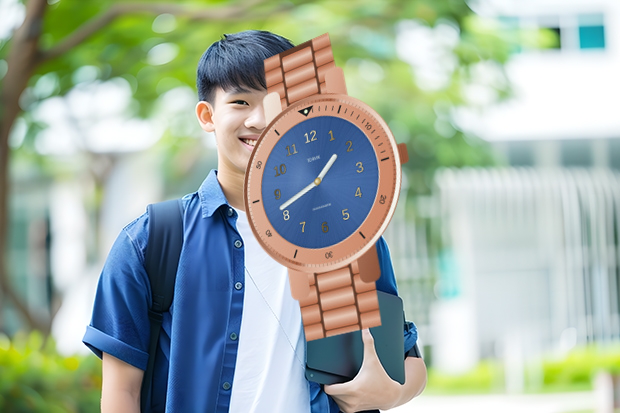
**1:42**
